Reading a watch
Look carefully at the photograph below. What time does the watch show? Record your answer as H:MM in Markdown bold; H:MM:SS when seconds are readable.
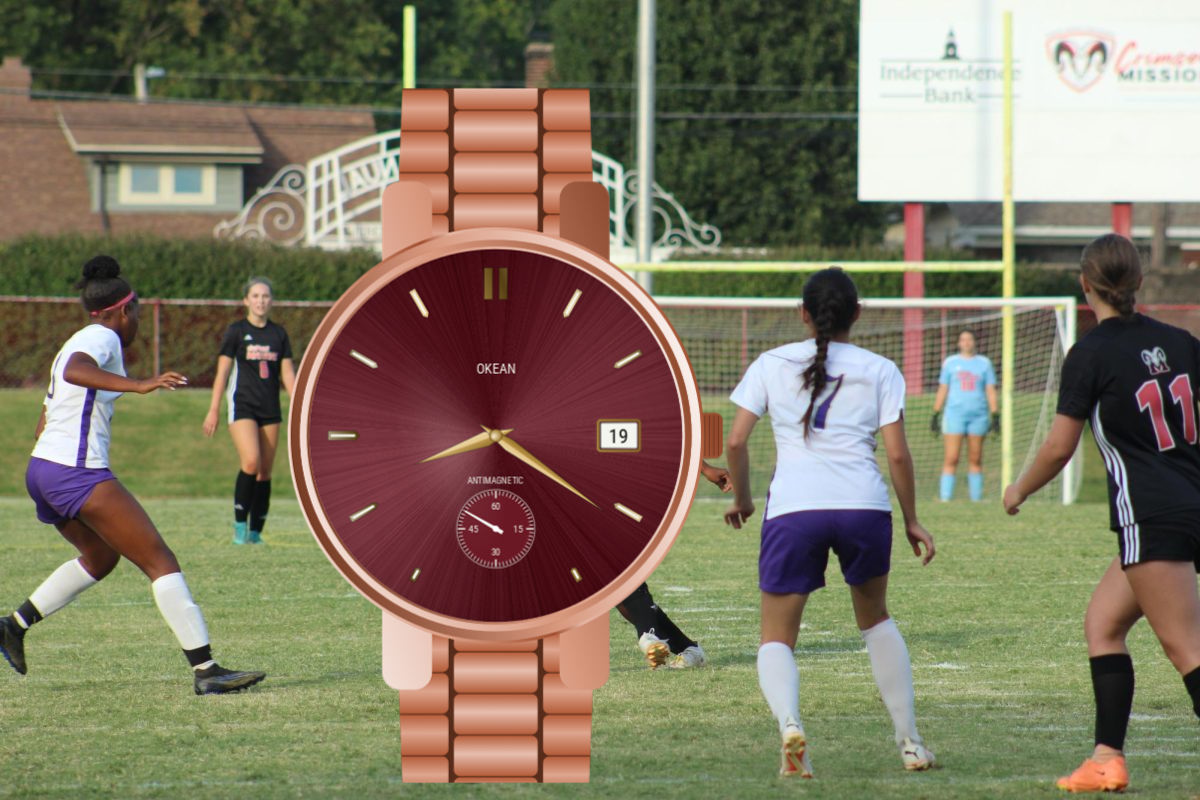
**8:20:50**
